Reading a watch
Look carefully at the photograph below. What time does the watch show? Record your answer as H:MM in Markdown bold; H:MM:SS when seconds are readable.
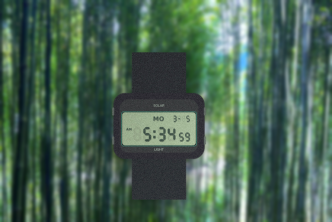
**5:34:59**
